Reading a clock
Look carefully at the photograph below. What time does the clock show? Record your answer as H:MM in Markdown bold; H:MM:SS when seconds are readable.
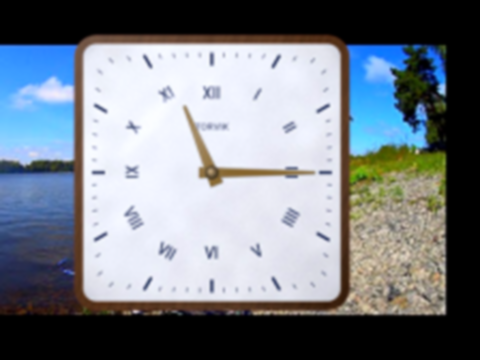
**11:15**
